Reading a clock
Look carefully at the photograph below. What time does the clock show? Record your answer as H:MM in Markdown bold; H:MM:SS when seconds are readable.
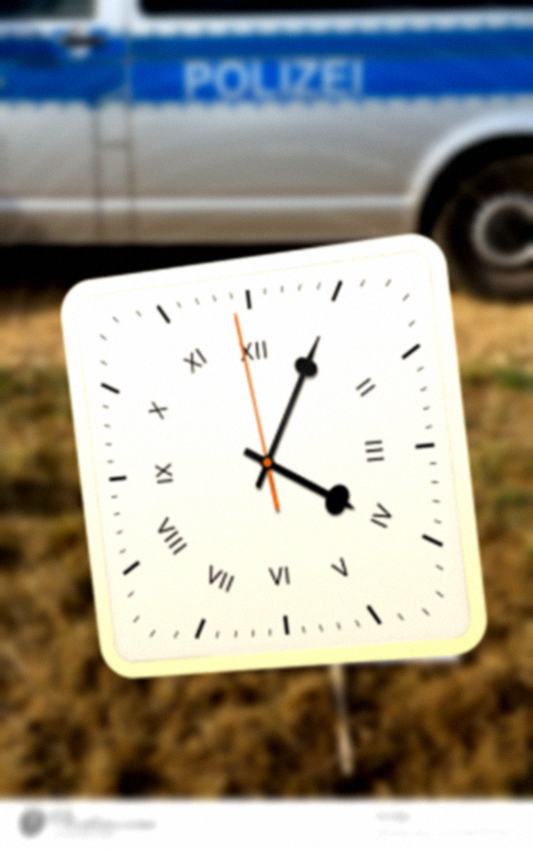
**4:04:59**
